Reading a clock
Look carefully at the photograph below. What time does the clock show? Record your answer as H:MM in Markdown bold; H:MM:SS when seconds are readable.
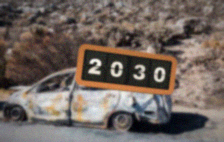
**20:30**
